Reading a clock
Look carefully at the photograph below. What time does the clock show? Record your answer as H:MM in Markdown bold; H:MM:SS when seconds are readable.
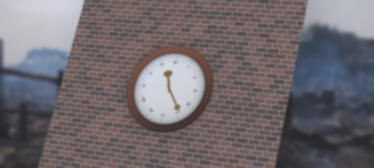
**11:24**
